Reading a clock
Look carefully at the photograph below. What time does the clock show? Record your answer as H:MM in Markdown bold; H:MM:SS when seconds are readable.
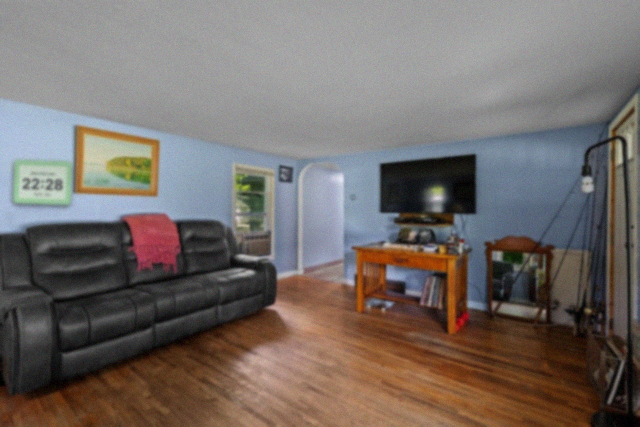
**22:28**
